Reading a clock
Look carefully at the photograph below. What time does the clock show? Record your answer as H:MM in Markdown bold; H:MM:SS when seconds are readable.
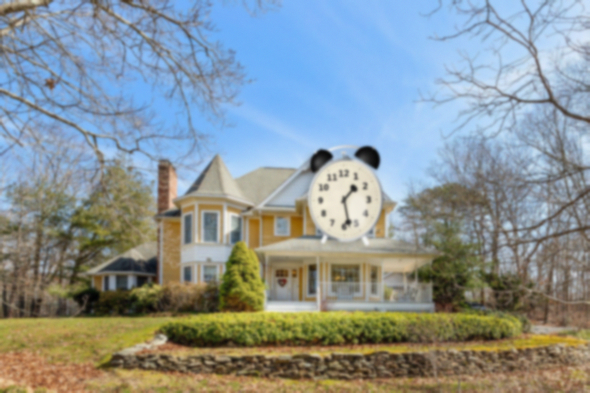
**1:28**
